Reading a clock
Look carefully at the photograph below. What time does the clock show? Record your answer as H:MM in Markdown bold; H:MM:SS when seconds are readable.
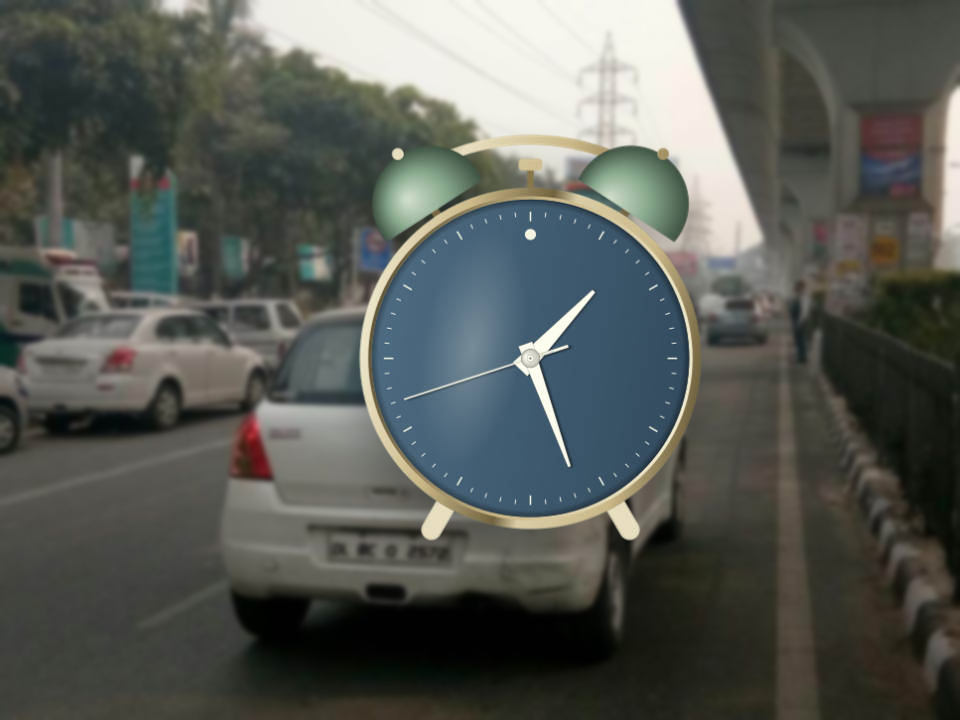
**1:26:42**
